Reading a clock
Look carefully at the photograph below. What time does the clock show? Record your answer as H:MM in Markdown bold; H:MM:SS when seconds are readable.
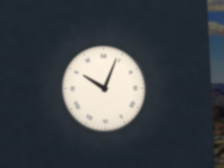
**10:04**
